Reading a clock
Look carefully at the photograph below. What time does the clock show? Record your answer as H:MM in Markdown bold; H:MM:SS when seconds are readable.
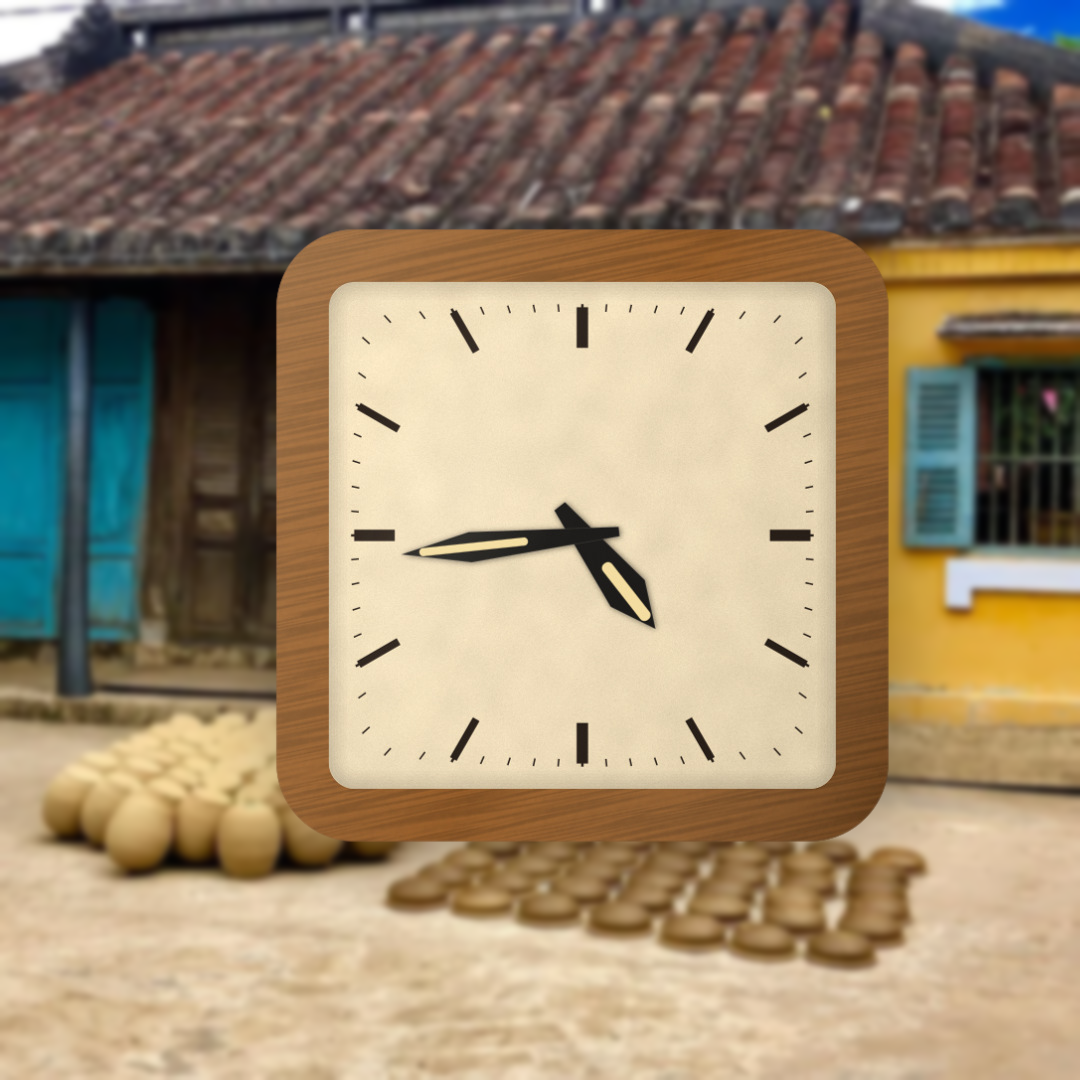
**4:44**
